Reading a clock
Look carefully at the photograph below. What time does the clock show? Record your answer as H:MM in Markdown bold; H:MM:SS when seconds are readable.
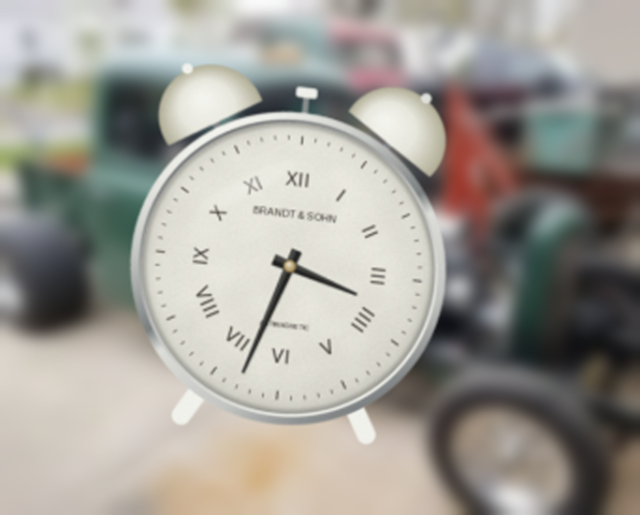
**3:33**
